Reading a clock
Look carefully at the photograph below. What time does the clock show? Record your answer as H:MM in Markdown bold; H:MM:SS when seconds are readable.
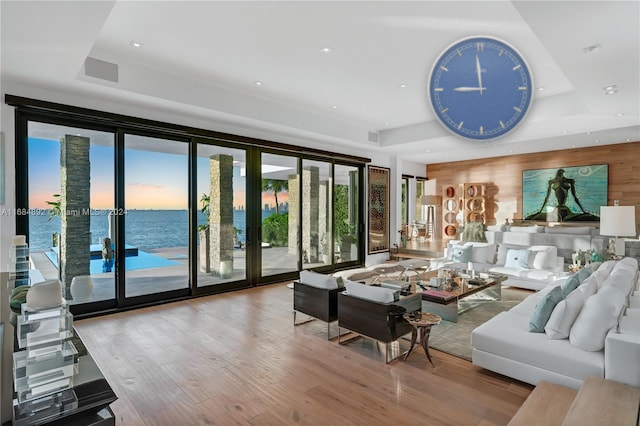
**8:59**
